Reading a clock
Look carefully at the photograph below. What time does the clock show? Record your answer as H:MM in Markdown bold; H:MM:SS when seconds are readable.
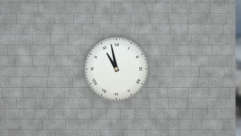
**10:58**
